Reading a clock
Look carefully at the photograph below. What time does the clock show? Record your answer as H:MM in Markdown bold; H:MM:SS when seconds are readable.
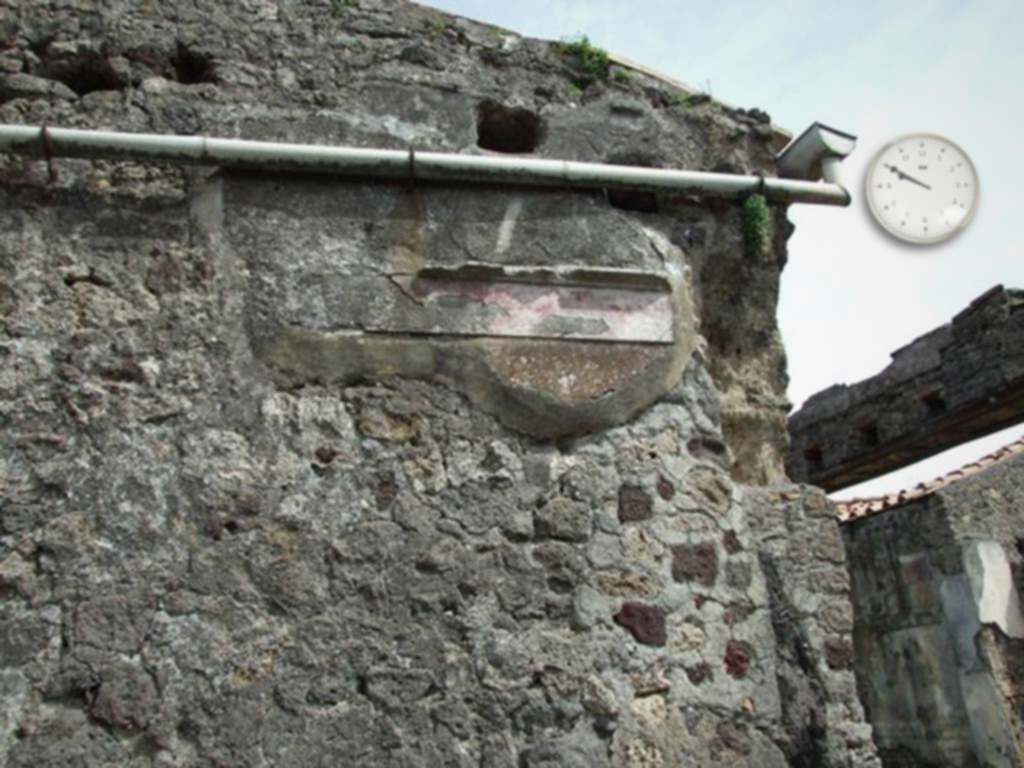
**9:50**
